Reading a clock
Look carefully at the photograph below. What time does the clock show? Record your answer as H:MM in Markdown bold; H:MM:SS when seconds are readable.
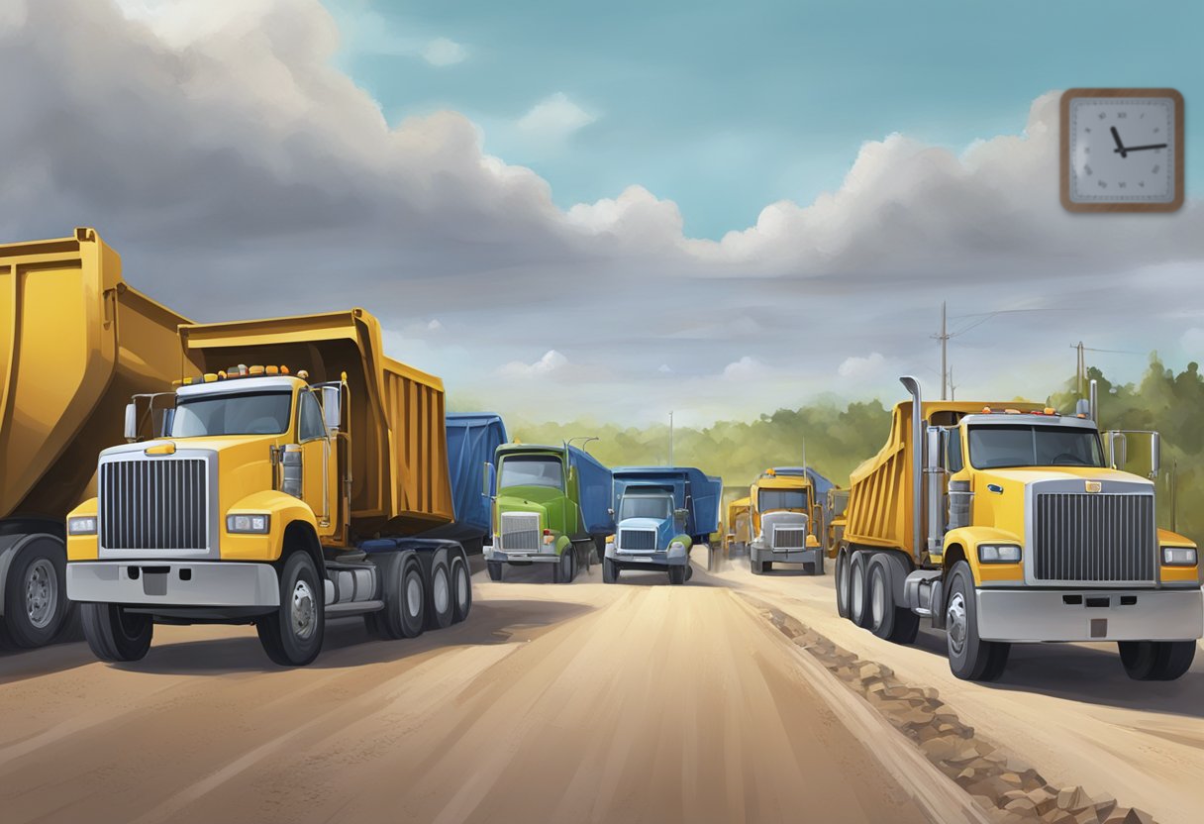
**11:14**
